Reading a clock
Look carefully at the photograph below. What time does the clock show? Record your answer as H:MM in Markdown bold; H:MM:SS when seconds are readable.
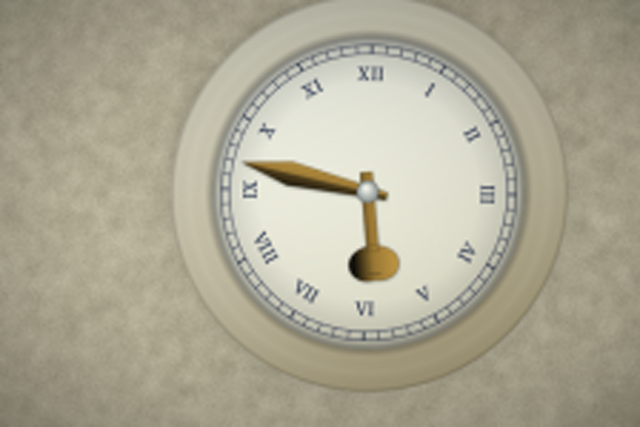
**5:47**
